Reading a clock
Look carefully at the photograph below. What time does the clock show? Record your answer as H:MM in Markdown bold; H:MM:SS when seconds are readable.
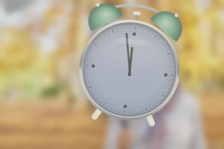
**11:58**
